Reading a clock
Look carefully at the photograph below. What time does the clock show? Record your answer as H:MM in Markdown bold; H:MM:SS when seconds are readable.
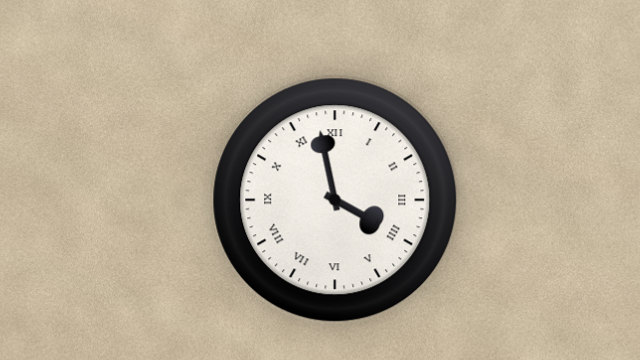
**3:58**
